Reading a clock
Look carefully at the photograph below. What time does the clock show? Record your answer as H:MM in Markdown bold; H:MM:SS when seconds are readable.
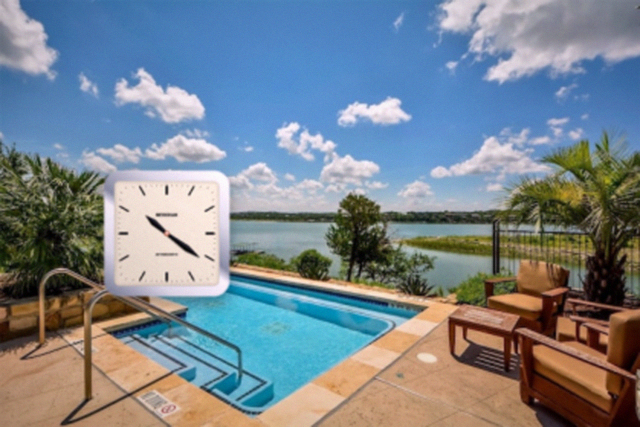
**10:21**
